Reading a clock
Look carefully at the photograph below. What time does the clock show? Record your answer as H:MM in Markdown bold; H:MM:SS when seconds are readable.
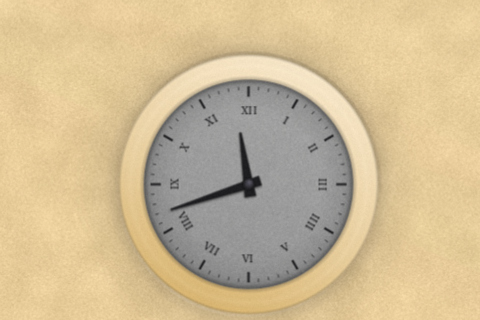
**11:42**
